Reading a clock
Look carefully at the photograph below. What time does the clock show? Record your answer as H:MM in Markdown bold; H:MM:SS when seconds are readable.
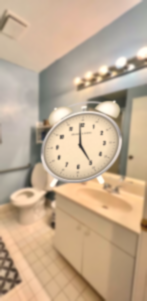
**4:59**
